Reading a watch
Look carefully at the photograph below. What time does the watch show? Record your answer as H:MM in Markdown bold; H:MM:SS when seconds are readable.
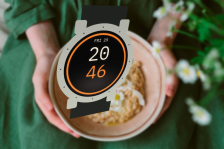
**20:46**
